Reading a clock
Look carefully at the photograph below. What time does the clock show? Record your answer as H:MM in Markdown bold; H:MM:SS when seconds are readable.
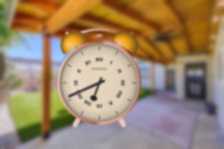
**6:41**
